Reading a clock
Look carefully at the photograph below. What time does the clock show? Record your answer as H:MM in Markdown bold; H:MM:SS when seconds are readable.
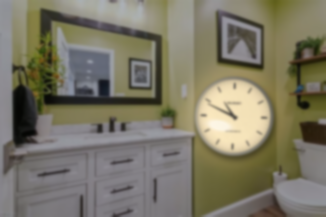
**10:49**
